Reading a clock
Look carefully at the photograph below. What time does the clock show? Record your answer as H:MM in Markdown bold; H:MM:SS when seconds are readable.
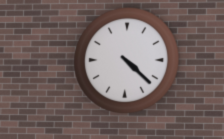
**4:22**
